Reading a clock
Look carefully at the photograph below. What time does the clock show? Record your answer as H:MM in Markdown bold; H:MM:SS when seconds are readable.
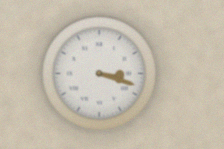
**3:18**
